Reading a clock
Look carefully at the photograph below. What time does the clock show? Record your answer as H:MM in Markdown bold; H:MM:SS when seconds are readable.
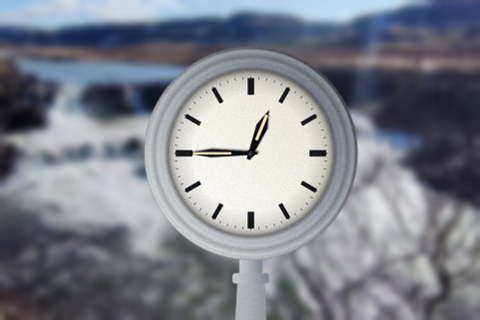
**12:45**
